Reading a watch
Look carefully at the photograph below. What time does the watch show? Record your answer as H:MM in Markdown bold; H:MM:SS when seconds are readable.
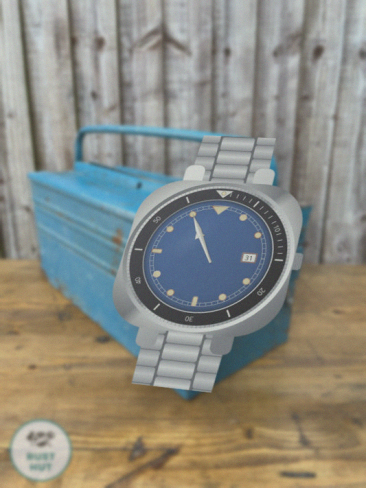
**10:55**
